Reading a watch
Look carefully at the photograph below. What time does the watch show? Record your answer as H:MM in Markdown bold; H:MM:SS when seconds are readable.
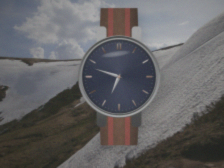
**6:48**
